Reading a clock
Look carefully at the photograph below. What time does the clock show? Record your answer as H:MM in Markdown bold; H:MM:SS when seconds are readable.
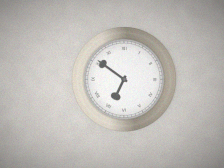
**6:51**
